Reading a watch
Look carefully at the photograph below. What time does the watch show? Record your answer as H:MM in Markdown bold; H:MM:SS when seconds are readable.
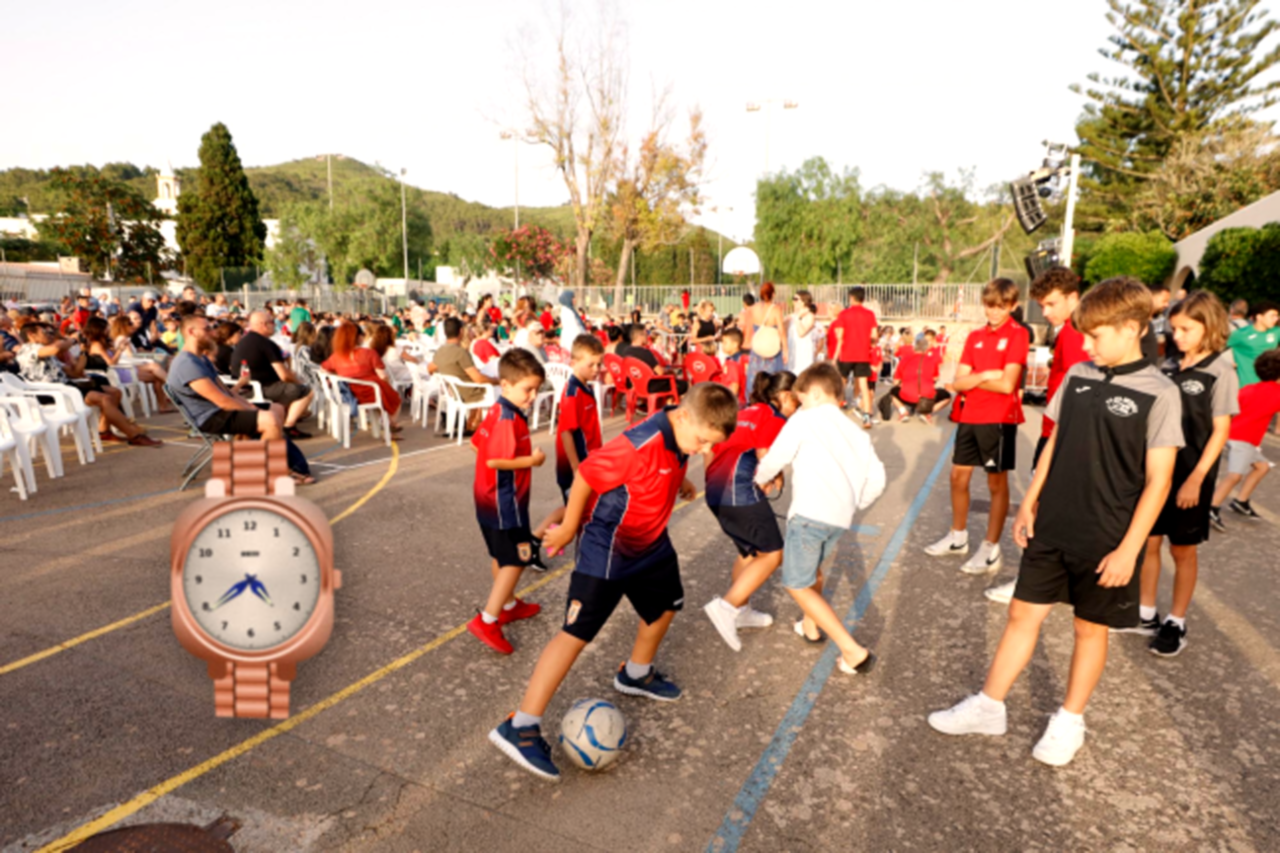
**4:39**
